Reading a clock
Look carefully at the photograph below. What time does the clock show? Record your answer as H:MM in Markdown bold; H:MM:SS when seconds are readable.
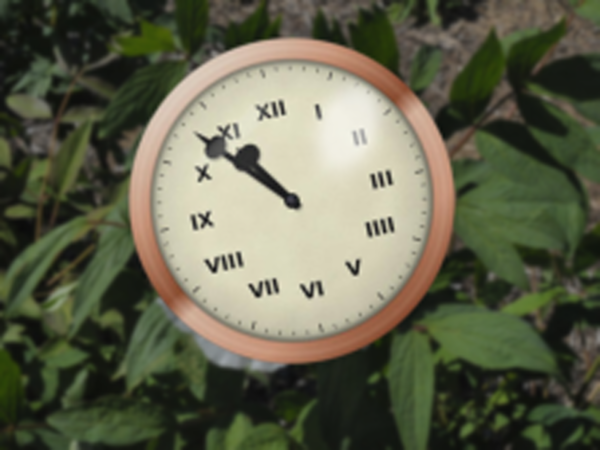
**10:53**
